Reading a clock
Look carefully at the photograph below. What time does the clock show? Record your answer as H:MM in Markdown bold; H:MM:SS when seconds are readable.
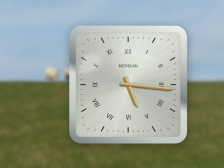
**5:16**
